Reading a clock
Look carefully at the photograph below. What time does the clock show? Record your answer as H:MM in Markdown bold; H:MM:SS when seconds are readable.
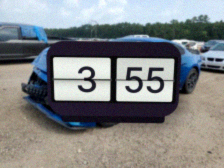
**3:55**
